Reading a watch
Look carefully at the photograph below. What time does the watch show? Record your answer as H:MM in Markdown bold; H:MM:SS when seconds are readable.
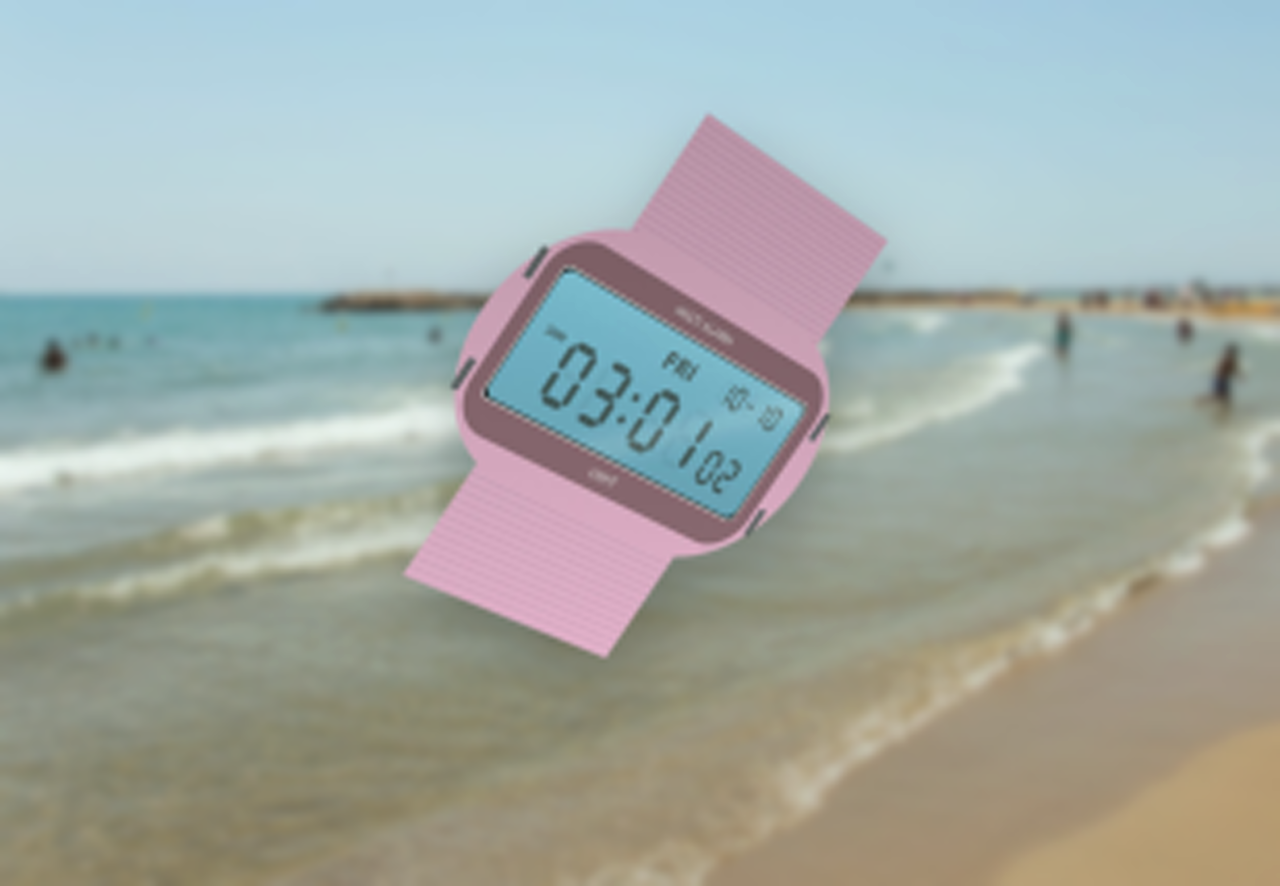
**3:01:02**
